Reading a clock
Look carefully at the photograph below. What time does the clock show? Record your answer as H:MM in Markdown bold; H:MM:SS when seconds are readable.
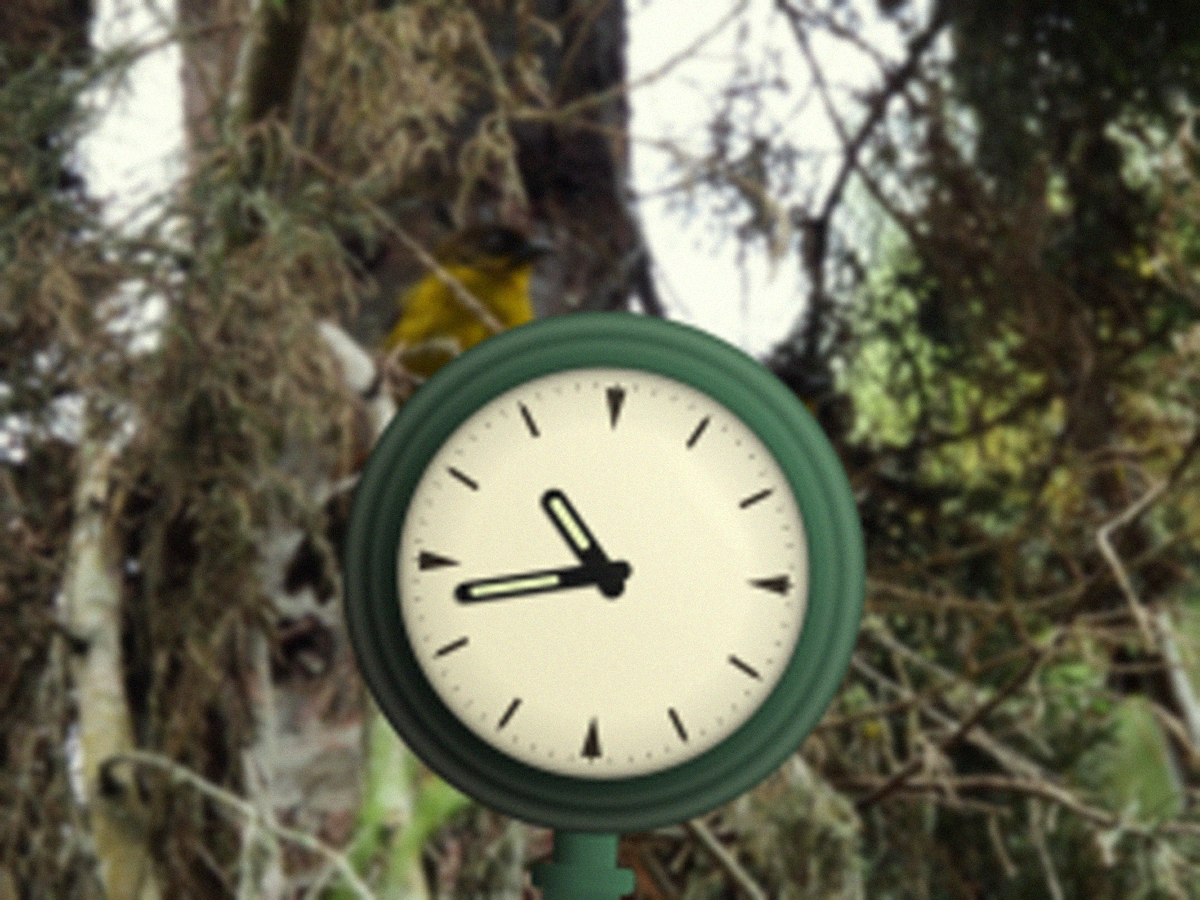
**10:43**
